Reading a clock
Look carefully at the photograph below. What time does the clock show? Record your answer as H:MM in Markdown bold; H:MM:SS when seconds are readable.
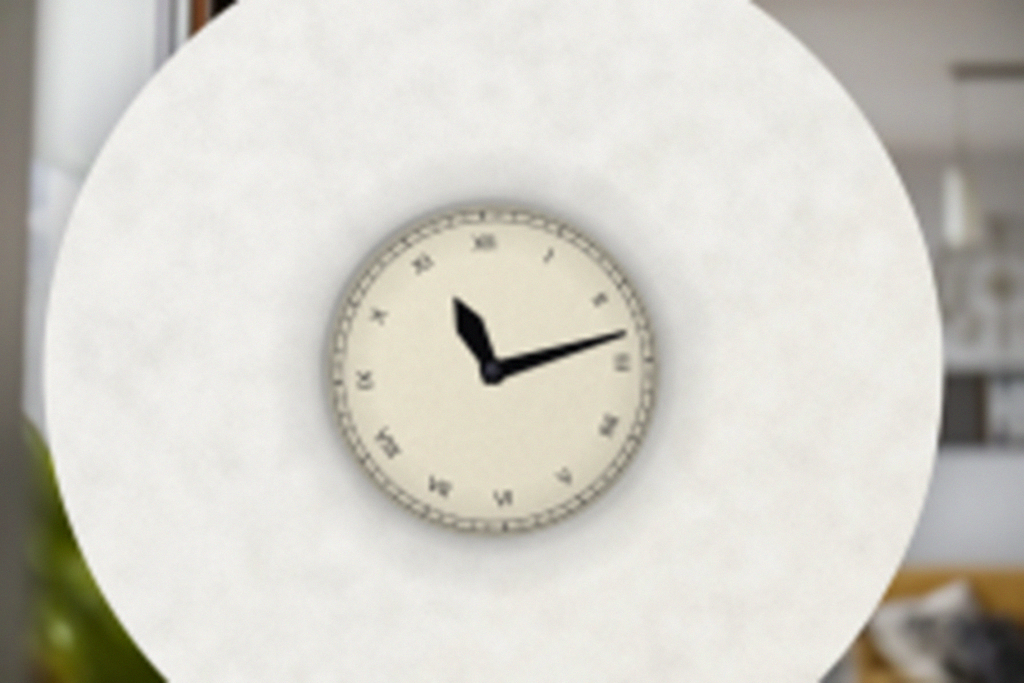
**11:13**
